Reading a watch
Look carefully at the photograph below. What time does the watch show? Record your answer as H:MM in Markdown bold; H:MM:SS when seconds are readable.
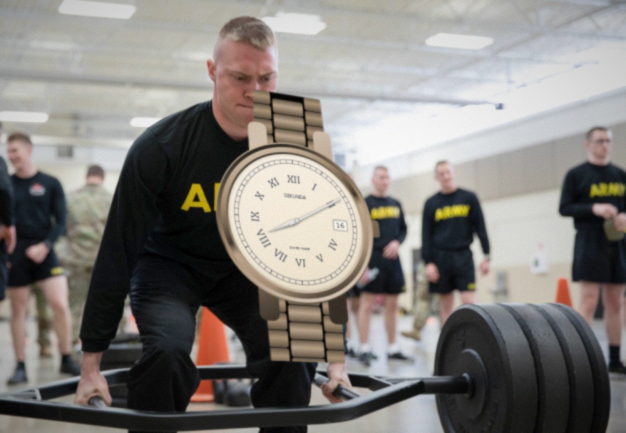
**8:10**
